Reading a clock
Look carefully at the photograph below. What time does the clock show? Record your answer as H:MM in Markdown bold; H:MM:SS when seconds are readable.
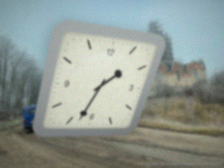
**1:33**
